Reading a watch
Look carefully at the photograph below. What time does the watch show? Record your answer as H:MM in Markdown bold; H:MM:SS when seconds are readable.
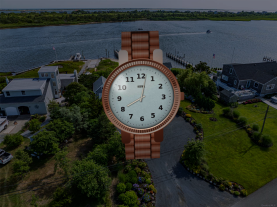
**8:02**
